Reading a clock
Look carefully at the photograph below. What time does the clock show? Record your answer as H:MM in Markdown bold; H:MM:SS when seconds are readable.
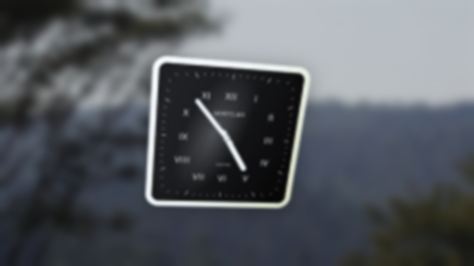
**4:53**
